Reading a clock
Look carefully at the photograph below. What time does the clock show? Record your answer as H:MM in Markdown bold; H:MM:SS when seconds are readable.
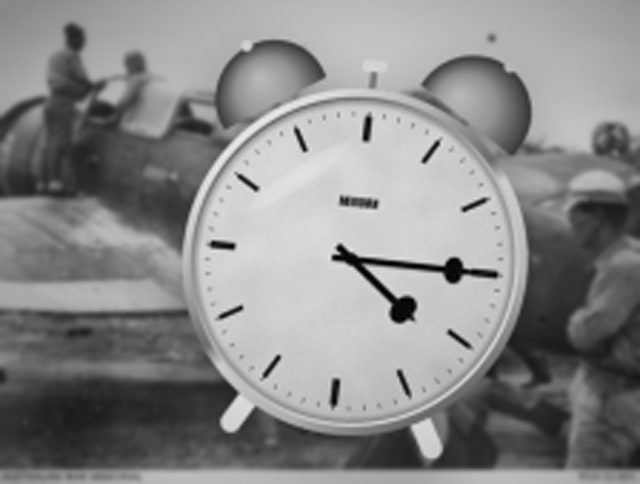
**4:15**
